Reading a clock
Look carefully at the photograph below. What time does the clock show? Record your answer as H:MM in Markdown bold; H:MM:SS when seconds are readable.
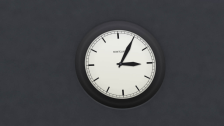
**3:05**
